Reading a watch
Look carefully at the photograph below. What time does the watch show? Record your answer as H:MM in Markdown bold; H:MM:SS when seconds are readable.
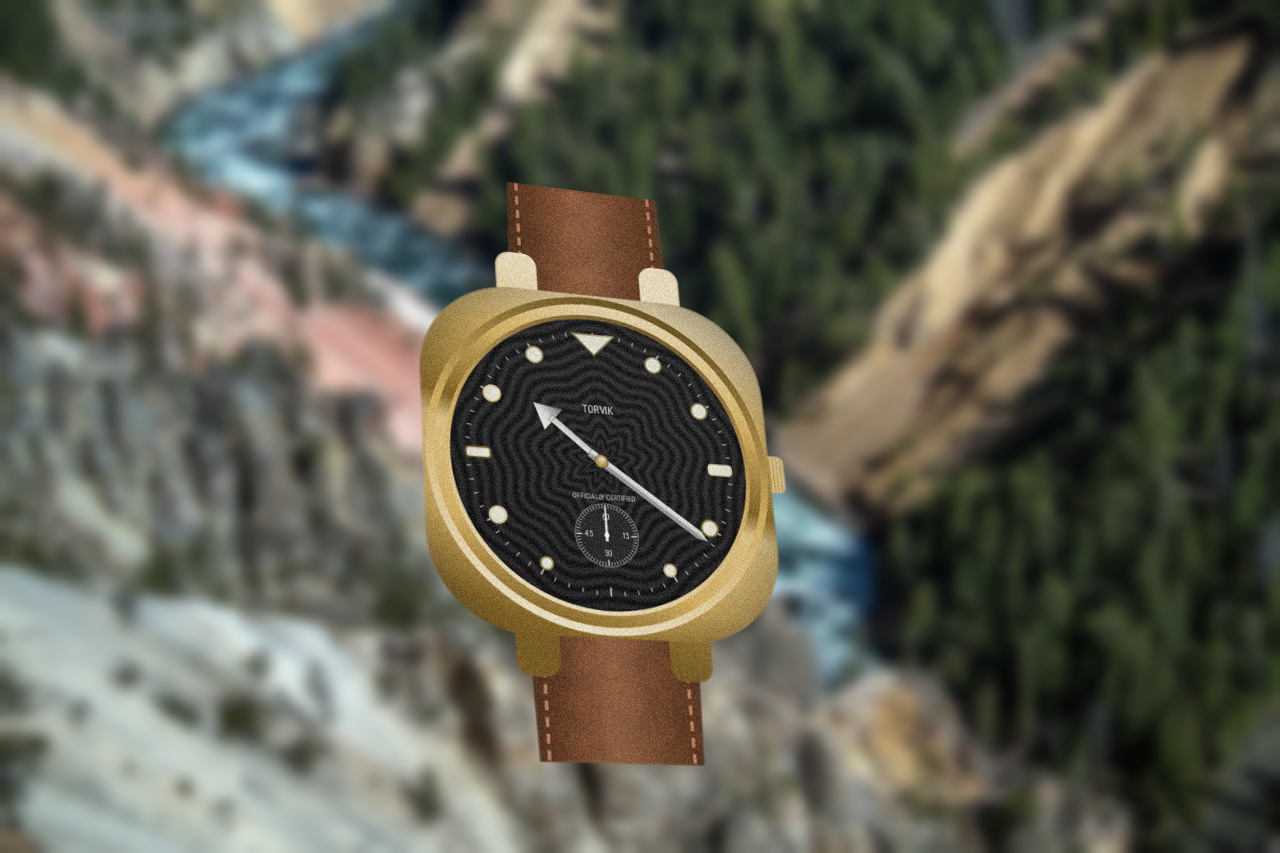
**10:21**
